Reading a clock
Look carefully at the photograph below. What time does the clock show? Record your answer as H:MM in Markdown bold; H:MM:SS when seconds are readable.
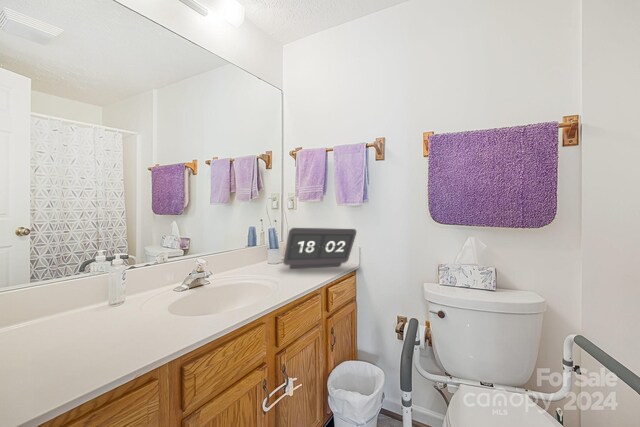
**18:02**
